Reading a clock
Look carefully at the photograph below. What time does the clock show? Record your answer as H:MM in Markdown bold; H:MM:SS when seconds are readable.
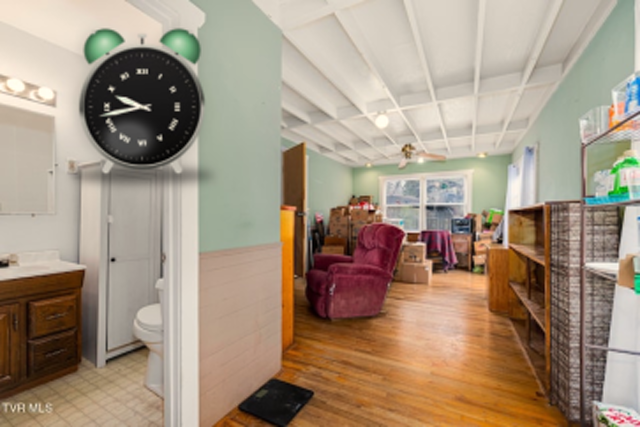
**9:43**
